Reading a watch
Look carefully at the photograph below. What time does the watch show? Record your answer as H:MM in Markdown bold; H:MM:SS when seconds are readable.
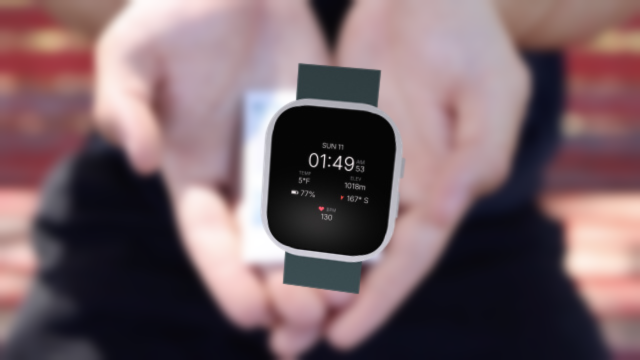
**1:49**
